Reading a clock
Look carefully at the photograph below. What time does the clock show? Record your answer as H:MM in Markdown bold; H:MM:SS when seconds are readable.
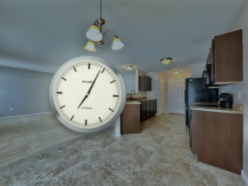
**7:04**
